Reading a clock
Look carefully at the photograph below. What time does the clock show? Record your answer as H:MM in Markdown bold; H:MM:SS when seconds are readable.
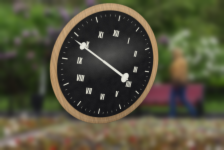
**3:49**
